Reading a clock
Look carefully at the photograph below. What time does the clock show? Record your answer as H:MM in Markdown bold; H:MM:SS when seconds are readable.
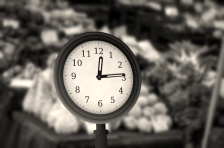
**12:14**
